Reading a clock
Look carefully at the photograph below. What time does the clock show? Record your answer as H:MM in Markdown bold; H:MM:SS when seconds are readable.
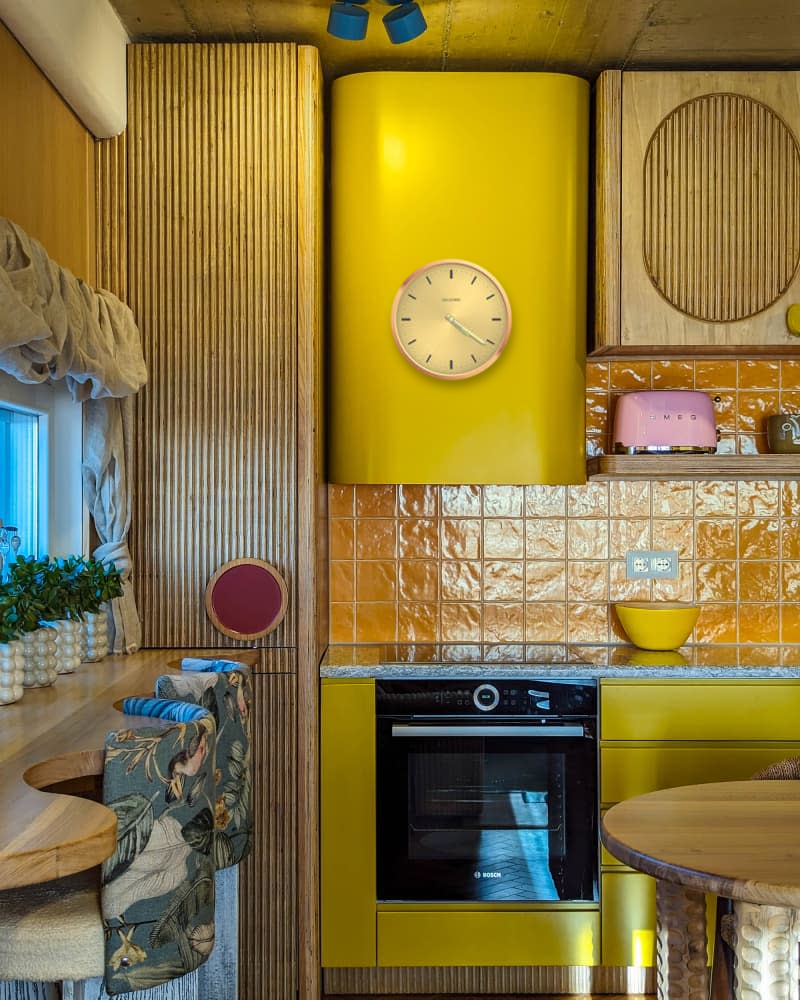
**4:21**
